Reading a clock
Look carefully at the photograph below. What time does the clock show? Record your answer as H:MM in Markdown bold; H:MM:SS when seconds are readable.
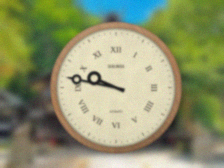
**9:47**
